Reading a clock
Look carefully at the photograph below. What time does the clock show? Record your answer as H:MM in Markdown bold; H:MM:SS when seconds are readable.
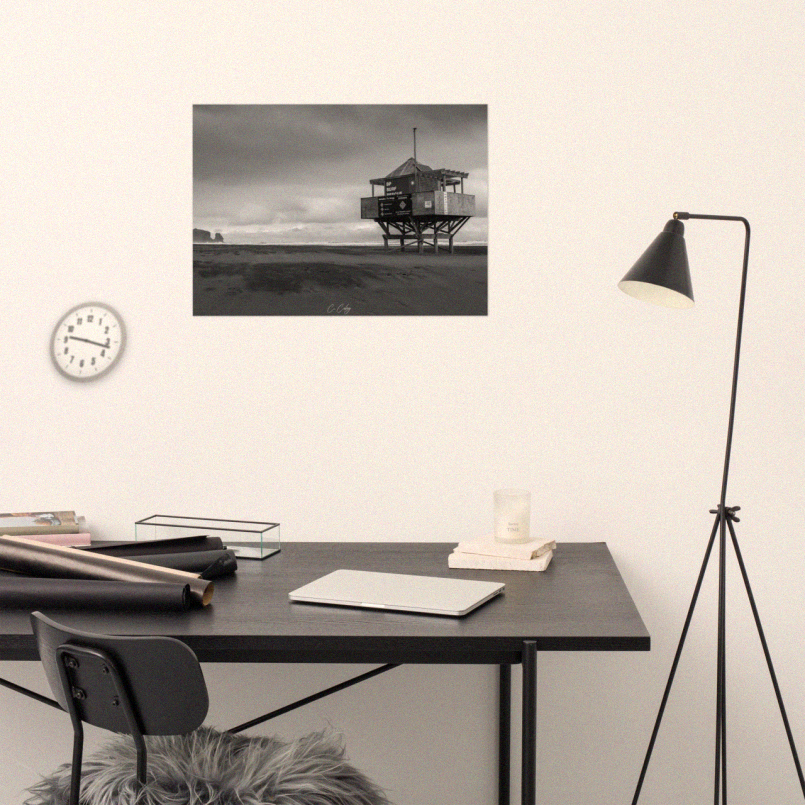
**9:17**
